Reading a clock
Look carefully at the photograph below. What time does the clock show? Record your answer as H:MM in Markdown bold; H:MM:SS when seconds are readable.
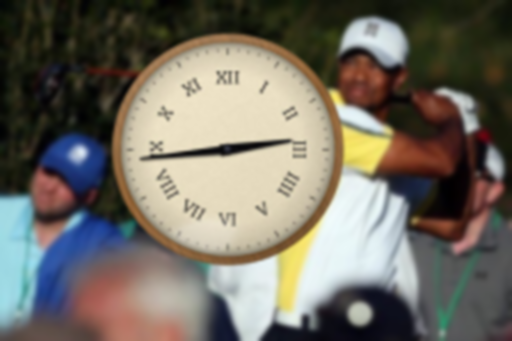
**2:44**
